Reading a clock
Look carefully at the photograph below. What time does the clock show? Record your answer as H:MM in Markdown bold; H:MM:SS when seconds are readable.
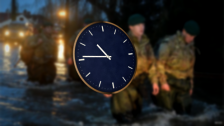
**10:46**
